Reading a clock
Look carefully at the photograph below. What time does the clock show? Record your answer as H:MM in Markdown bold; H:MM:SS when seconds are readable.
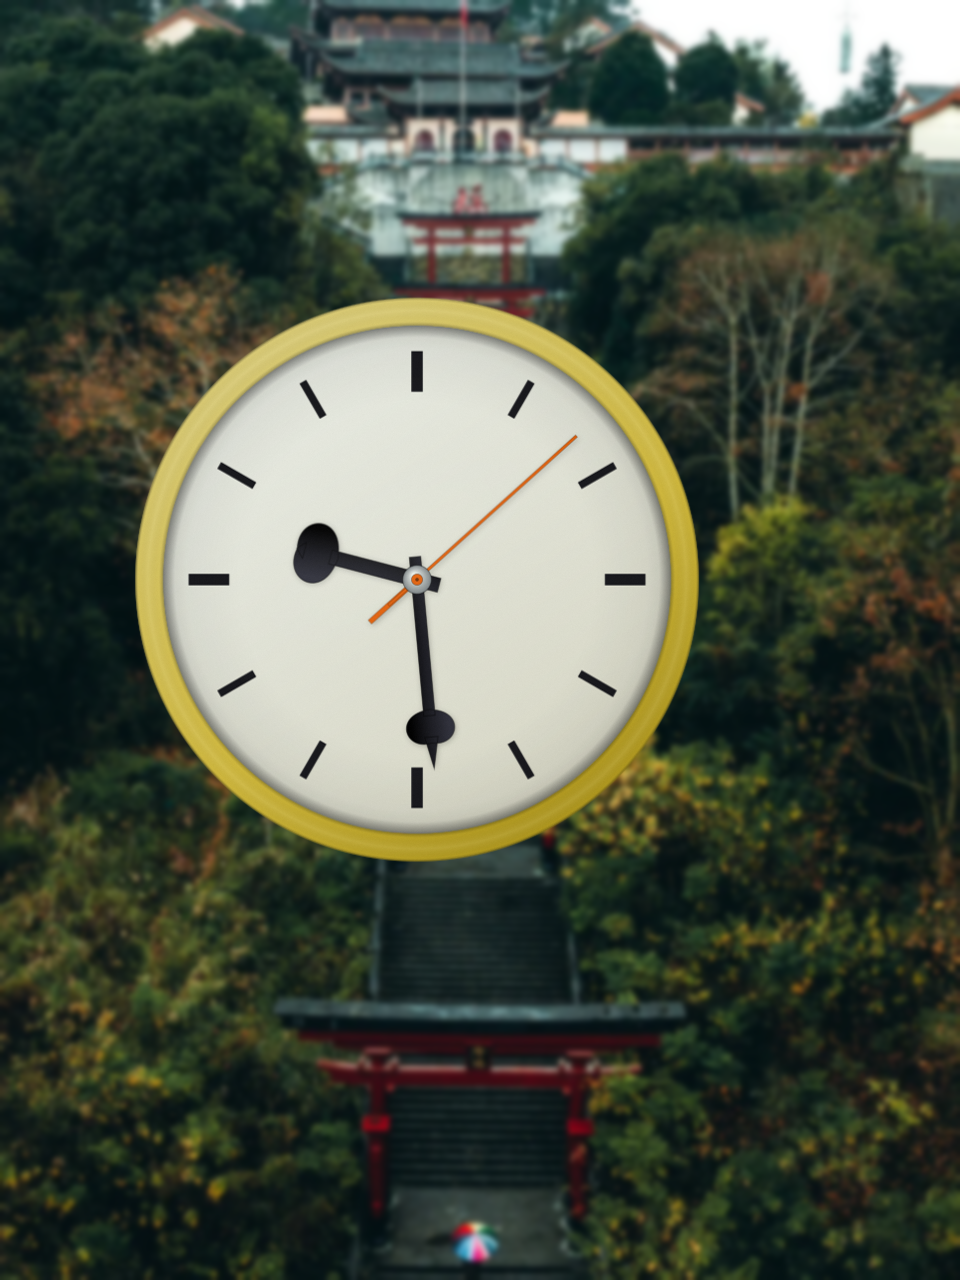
**9:29:08**
